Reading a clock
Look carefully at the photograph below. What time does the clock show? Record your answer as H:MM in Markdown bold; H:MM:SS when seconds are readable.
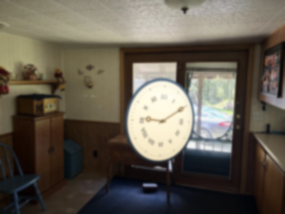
**9:10**
